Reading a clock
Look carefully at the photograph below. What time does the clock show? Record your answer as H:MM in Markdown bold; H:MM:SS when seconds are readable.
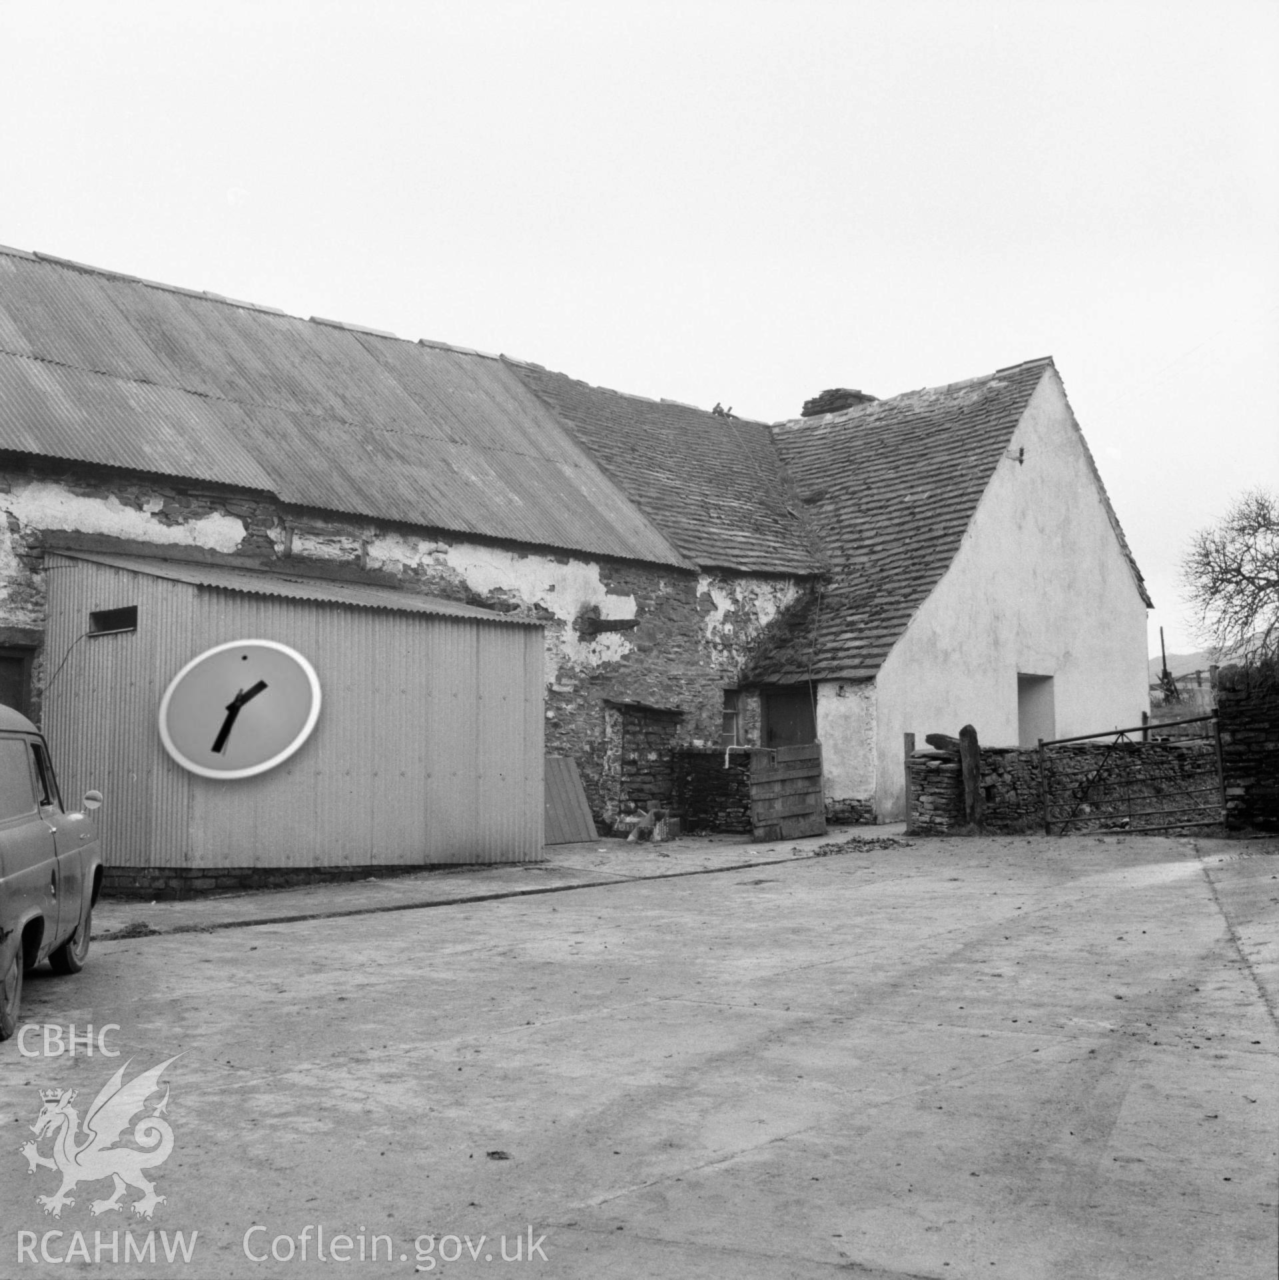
**1:32:31**
